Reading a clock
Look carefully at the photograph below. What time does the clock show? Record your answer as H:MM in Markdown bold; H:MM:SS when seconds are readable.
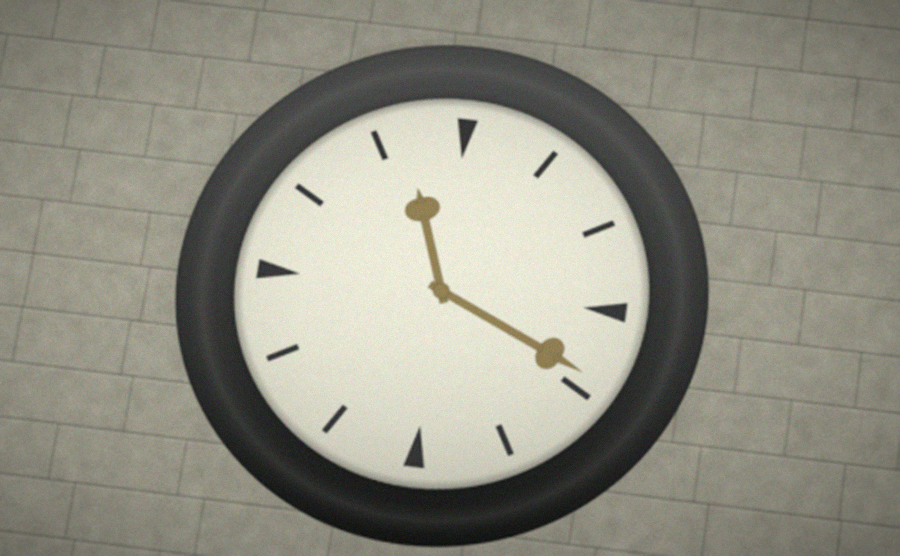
**11:19**
